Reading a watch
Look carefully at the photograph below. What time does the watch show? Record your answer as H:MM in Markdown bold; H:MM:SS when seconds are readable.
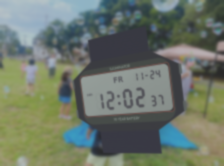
**12:02:37**
